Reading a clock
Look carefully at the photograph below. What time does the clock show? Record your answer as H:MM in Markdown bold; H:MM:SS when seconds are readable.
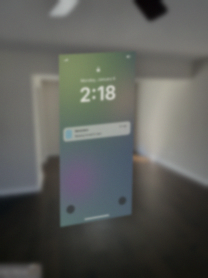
**2:18**
